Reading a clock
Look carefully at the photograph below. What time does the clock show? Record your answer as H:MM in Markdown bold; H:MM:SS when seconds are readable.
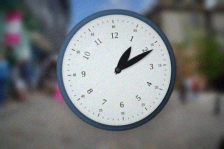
**1:11**
